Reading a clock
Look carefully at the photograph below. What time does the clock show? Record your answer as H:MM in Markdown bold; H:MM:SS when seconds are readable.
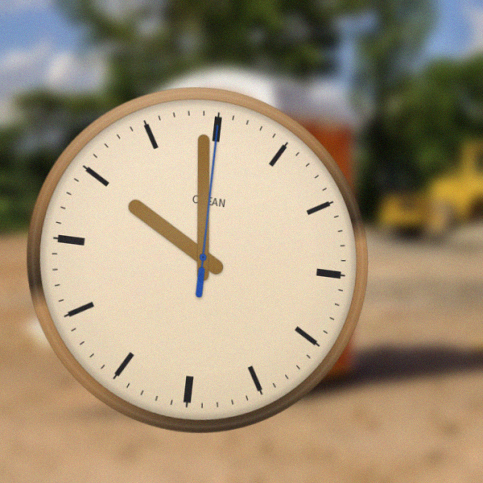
**9:59:00**
